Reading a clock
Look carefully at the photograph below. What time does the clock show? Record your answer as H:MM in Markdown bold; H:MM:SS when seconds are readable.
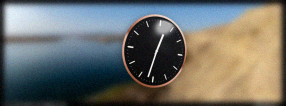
**12:32**
